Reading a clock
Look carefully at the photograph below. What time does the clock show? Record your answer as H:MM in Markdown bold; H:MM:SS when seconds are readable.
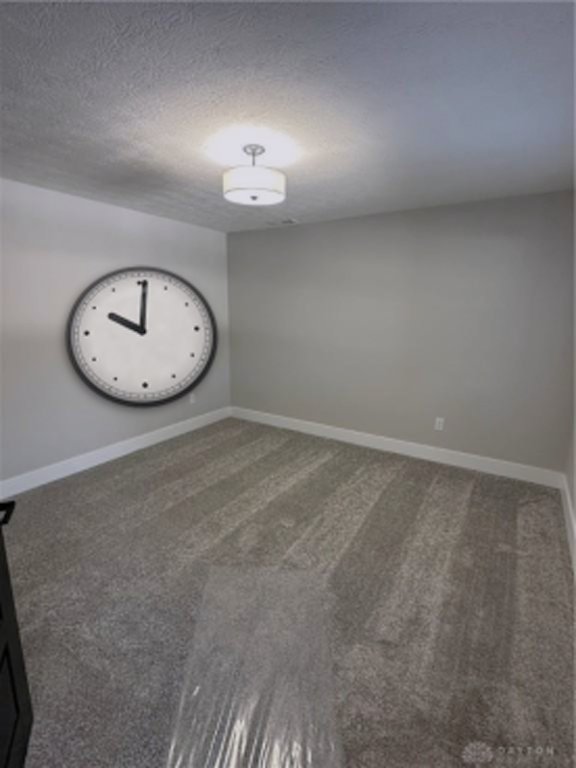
**10:01**
